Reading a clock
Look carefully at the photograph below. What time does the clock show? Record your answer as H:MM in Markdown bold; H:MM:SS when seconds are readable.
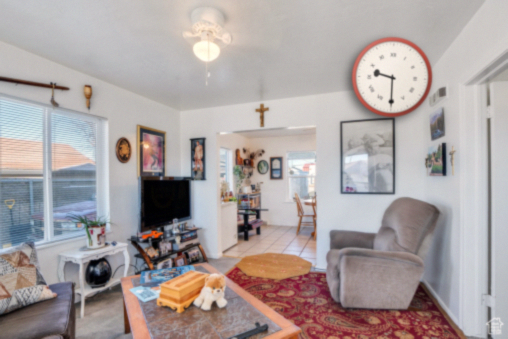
**9:30**
